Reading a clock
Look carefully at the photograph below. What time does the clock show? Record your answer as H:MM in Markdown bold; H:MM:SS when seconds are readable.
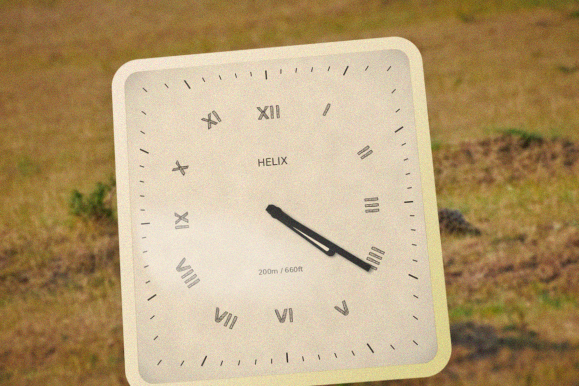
**4:21**
